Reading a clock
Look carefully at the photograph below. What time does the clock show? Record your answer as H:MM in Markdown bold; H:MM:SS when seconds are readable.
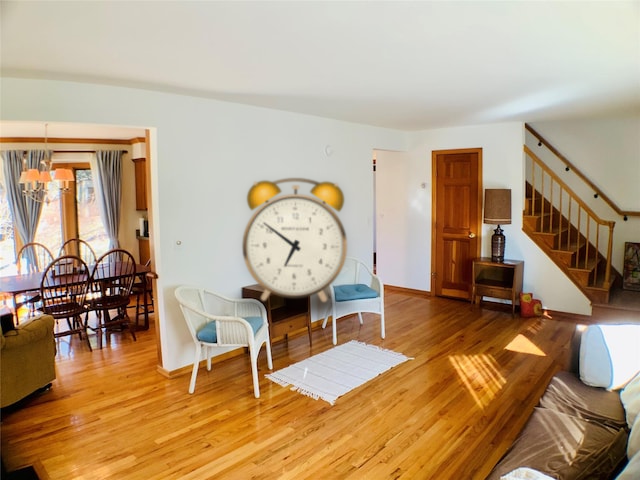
**6:51**
